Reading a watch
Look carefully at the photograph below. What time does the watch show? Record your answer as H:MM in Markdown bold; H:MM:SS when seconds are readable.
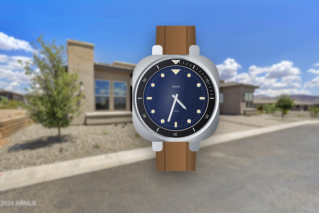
**4:33**
